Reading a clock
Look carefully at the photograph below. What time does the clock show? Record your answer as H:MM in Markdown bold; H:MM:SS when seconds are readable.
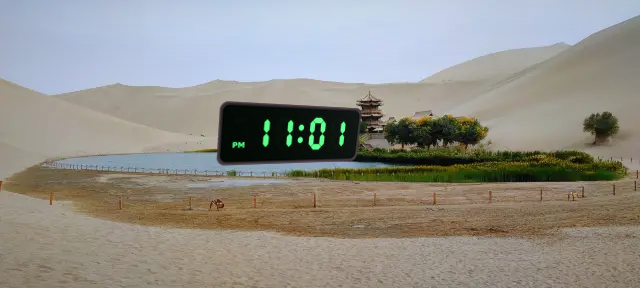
**11:01**
